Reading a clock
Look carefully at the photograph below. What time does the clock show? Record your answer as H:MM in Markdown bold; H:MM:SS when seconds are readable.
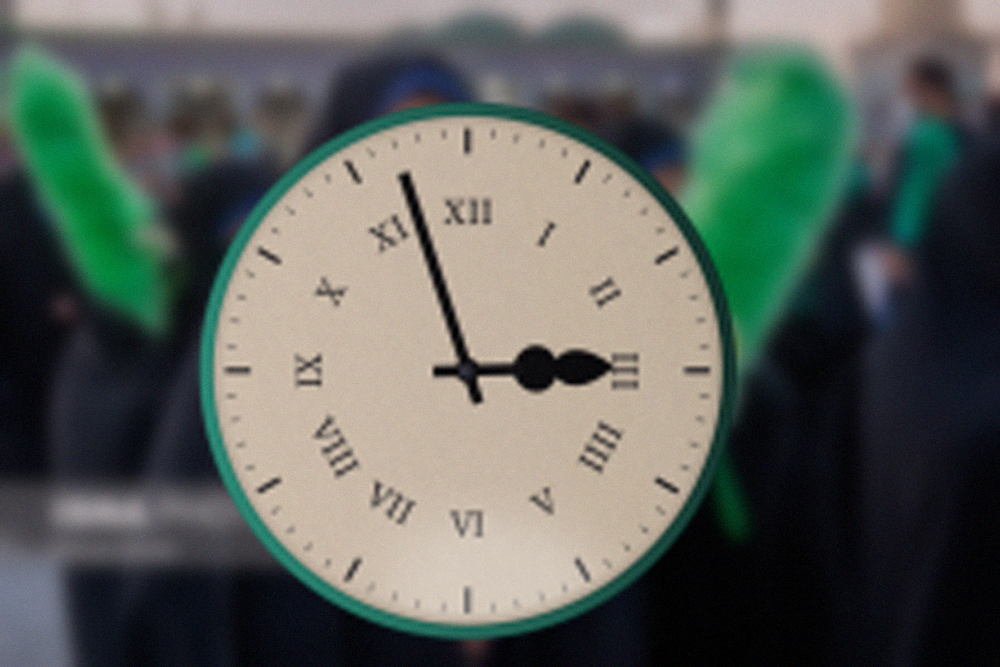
**2:57**
